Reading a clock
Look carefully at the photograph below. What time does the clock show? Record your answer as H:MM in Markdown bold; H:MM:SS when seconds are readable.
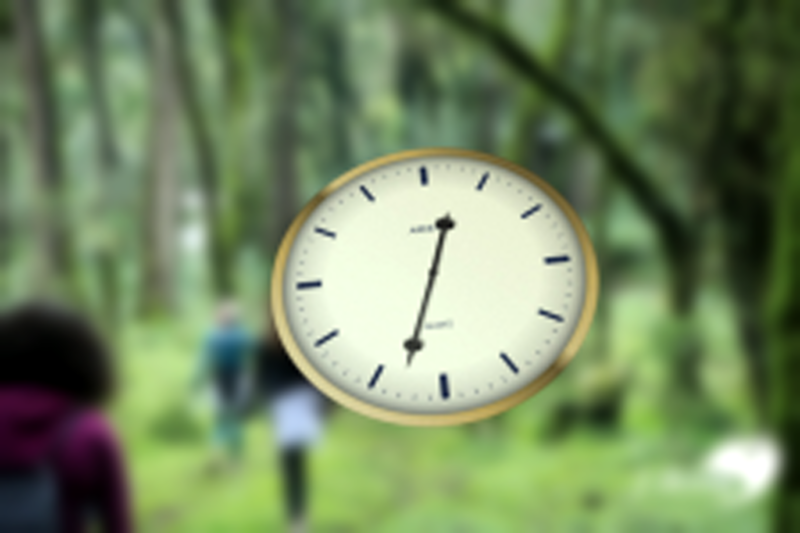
**12:33**
